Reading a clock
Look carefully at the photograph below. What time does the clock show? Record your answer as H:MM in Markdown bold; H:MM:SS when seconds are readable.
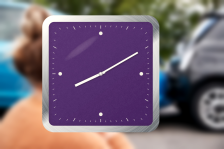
**8:10**
